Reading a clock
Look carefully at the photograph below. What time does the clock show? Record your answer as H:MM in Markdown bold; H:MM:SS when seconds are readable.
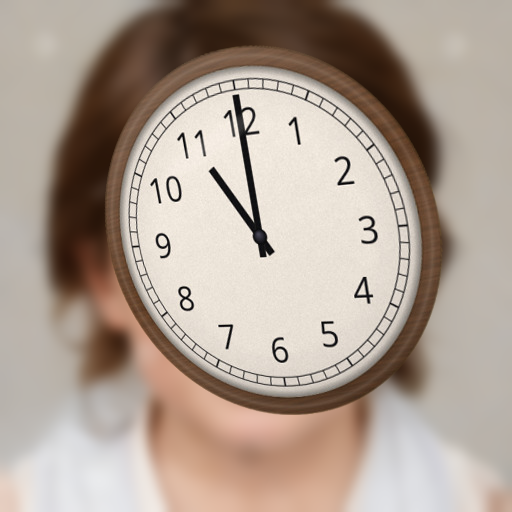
**11:00**
